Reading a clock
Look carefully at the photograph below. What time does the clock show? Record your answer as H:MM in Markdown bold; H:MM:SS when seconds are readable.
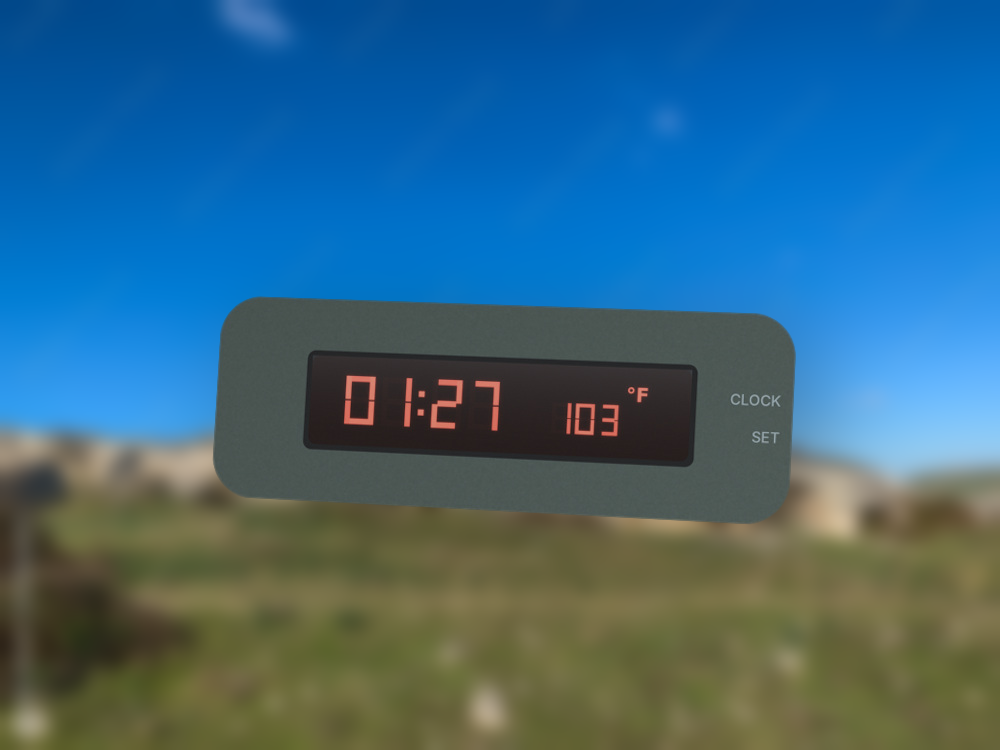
**1:27**
